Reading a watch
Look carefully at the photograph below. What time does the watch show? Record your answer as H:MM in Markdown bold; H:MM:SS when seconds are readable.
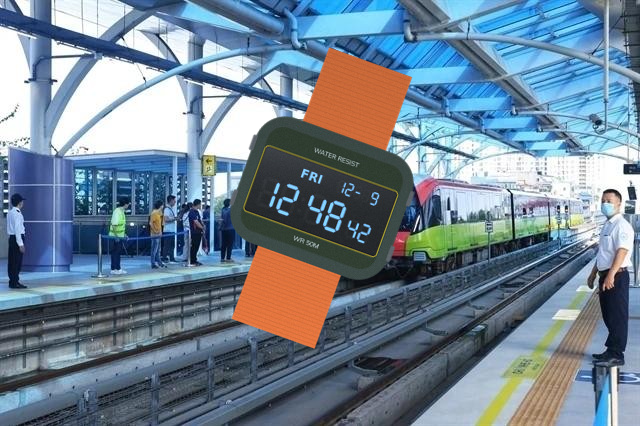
**12:48:42**
